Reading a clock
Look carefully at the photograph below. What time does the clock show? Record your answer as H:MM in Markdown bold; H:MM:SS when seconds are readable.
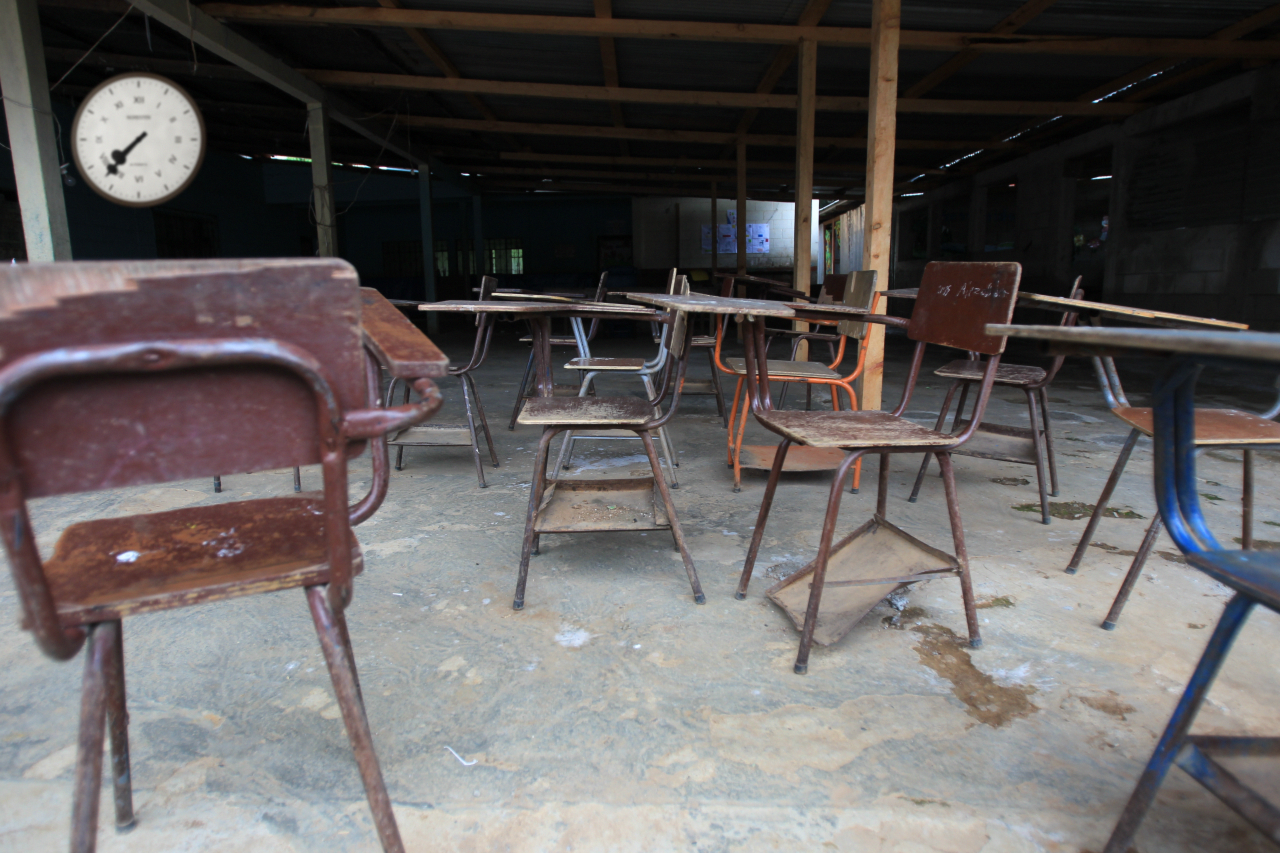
**7:37**
